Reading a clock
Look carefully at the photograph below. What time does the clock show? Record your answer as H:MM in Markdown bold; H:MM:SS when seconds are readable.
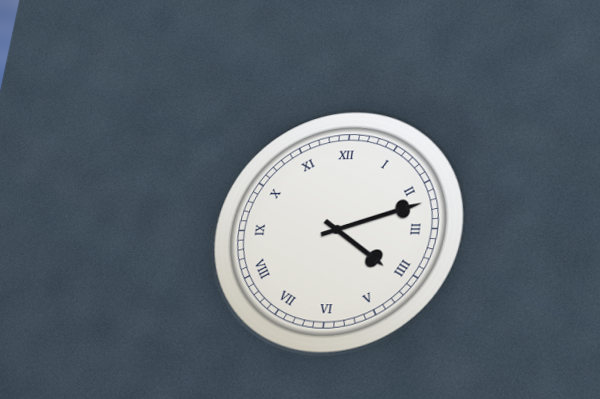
**4:12**
